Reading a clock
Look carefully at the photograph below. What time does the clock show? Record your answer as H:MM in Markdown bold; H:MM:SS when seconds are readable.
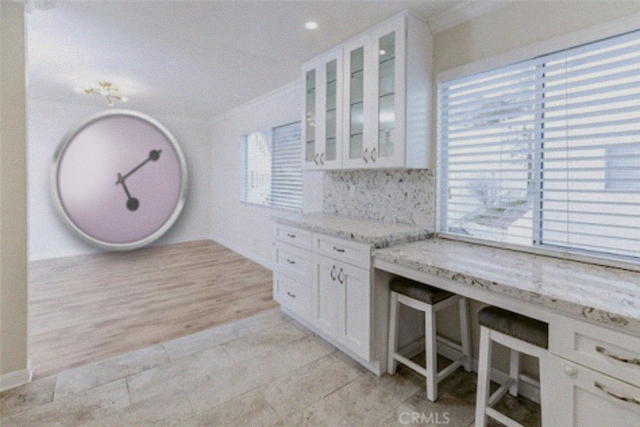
**5:09**
